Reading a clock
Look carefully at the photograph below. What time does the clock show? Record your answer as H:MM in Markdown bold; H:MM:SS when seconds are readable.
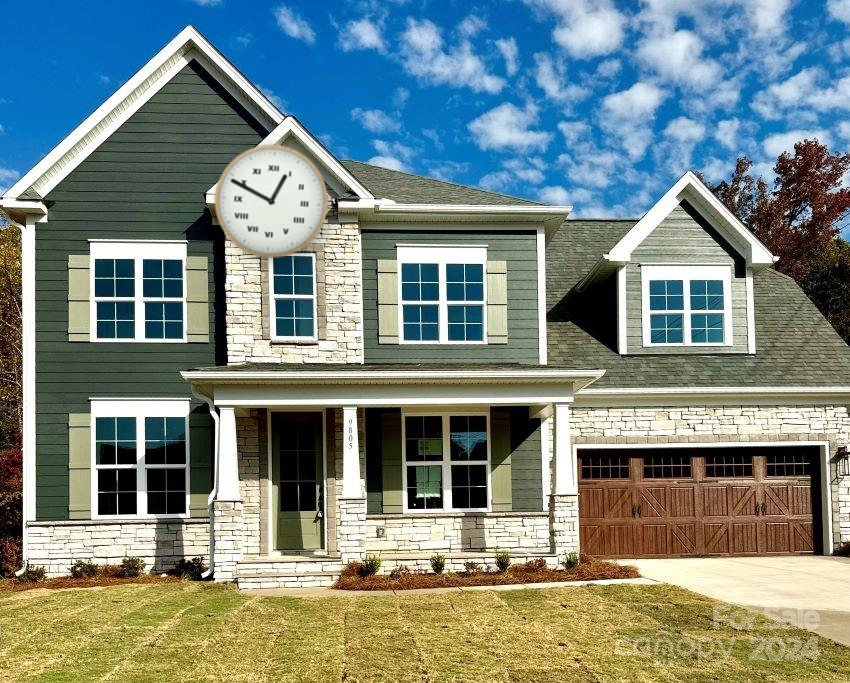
**12:49**
